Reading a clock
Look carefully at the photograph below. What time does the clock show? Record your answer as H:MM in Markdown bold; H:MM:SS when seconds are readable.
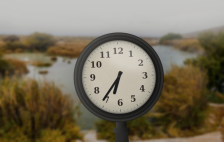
**6:36**
